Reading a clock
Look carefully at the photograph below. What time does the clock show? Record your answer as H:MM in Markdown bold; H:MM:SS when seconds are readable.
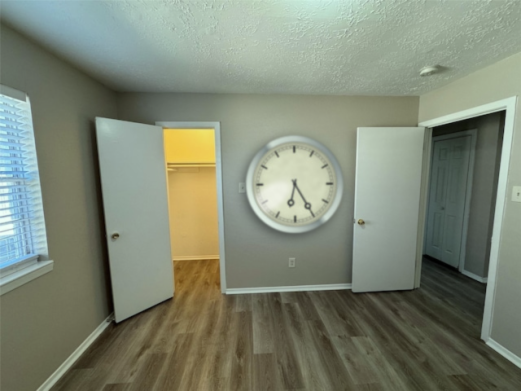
**6:25**
